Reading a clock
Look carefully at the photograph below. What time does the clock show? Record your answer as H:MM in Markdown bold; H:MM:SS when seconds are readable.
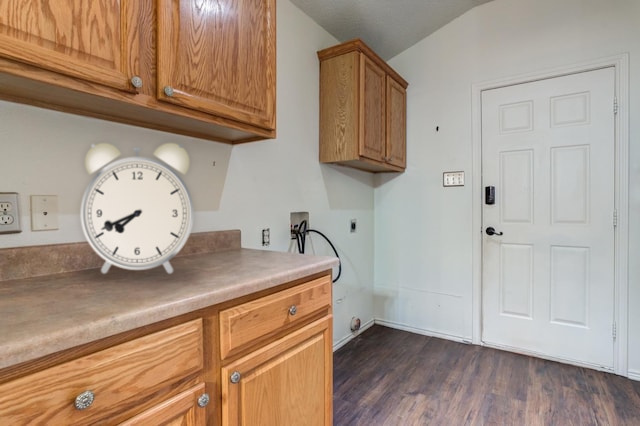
**7:41**
